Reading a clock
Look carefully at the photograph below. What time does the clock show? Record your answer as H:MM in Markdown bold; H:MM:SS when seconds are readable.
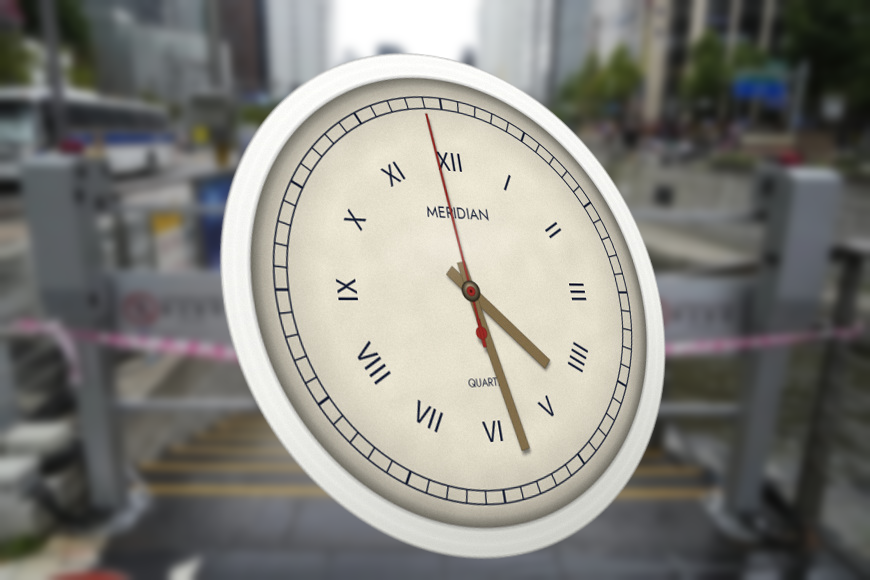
**4:27:59**
